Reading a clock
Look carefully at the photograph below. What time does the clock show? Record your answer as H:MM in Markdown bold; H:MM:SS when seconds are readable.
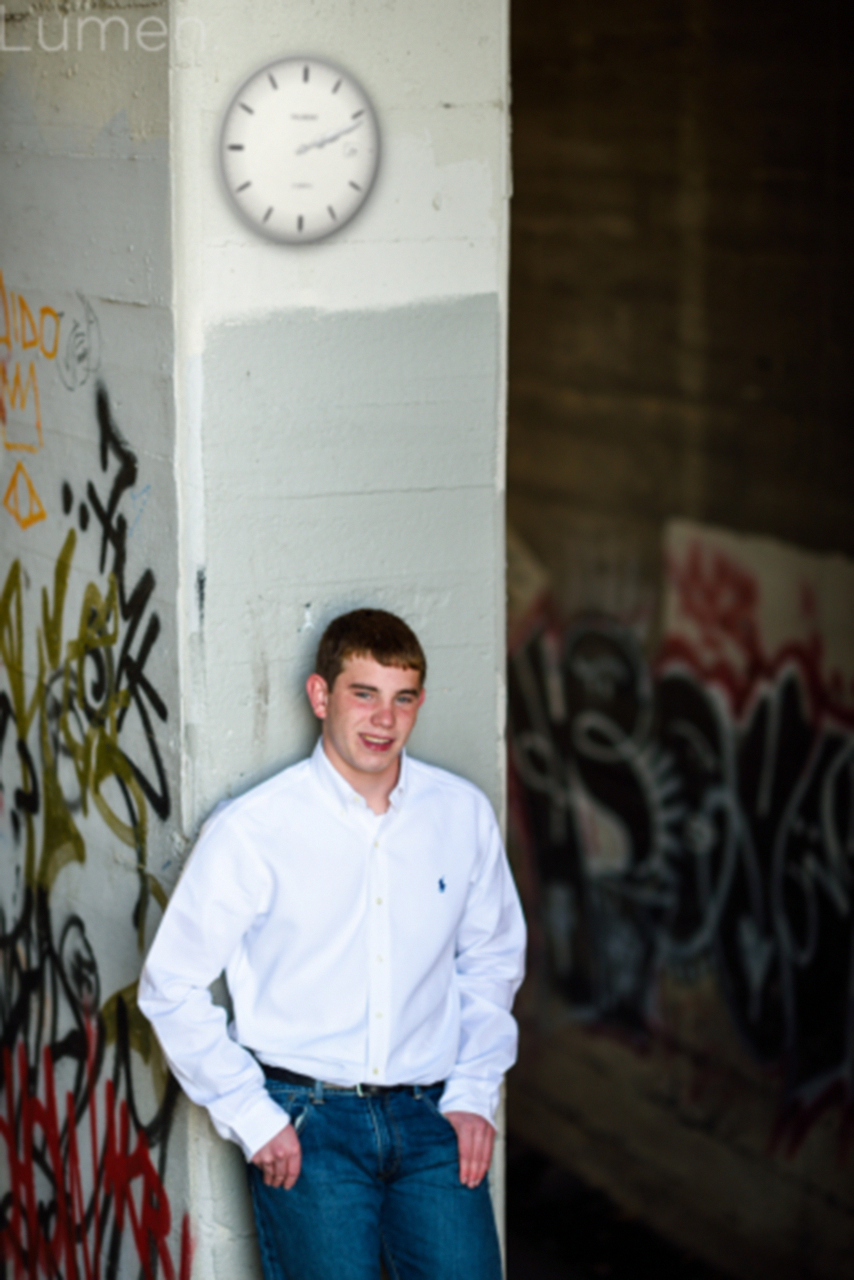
**2:11**
